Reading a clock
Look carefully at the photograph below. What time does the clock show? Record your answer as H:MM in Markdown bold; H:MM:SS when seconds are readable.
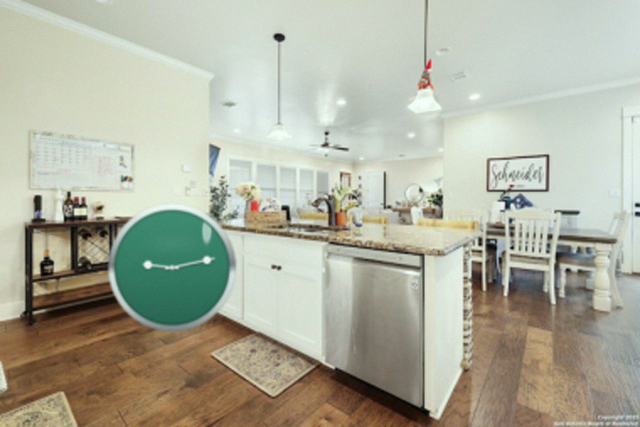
**9:13**
